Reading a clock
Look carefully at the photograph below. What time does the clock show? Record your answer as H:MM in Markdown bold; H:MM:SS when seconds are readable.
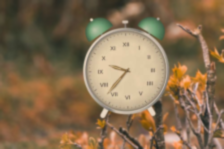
**9:37**
